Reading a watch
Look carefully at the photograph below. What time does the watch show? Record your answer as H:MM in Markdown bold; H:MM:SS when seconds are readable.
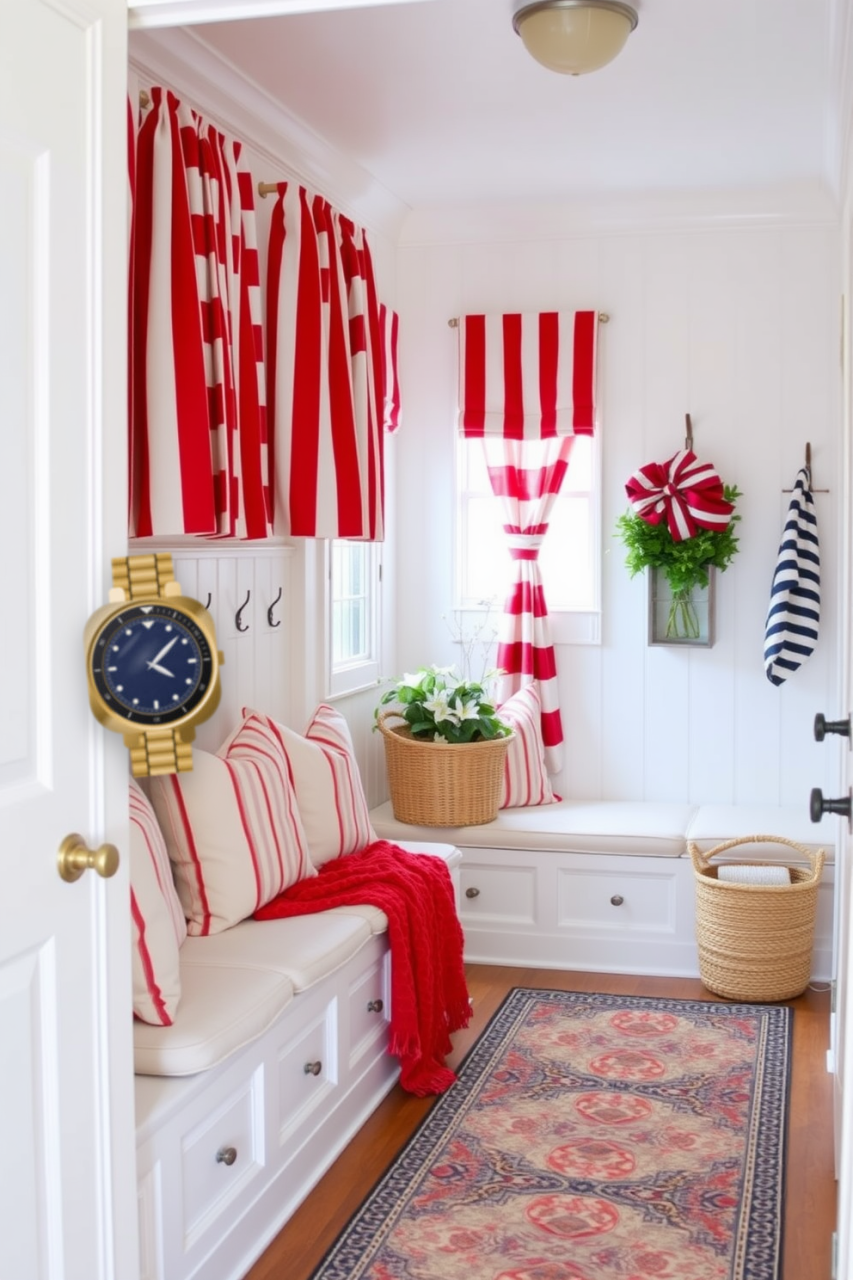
**4:08**
